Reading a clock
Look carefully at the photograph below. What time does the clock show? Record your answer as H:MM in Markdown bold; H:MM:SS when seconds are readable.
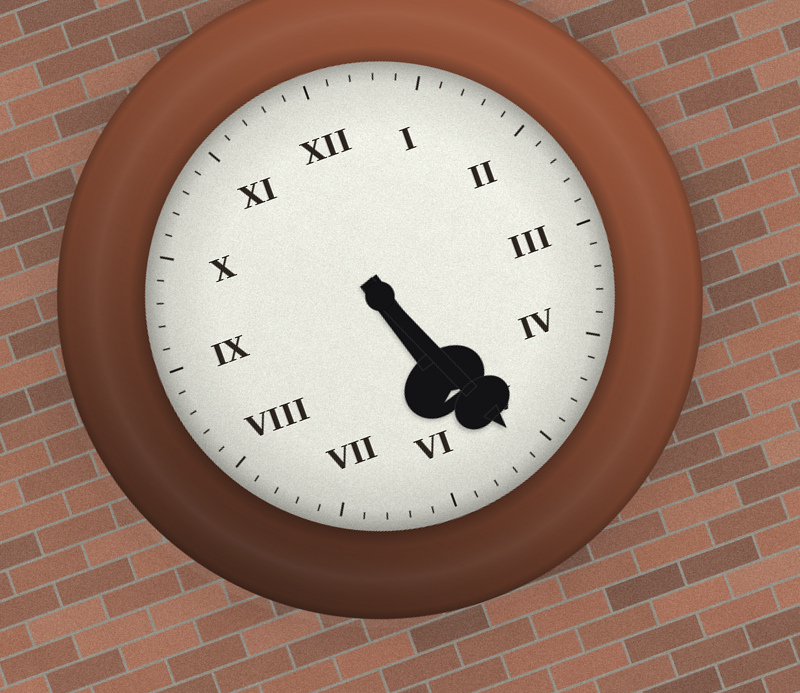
**5:26**
